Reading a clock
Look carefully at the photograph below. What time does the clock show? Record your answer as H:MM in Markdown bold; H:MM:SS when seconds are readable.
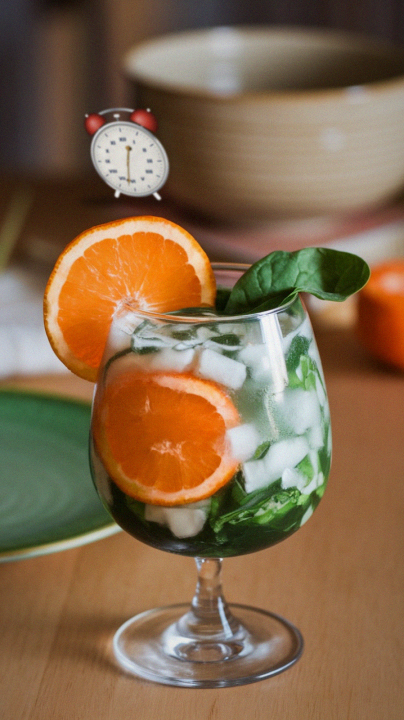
**12:32**
